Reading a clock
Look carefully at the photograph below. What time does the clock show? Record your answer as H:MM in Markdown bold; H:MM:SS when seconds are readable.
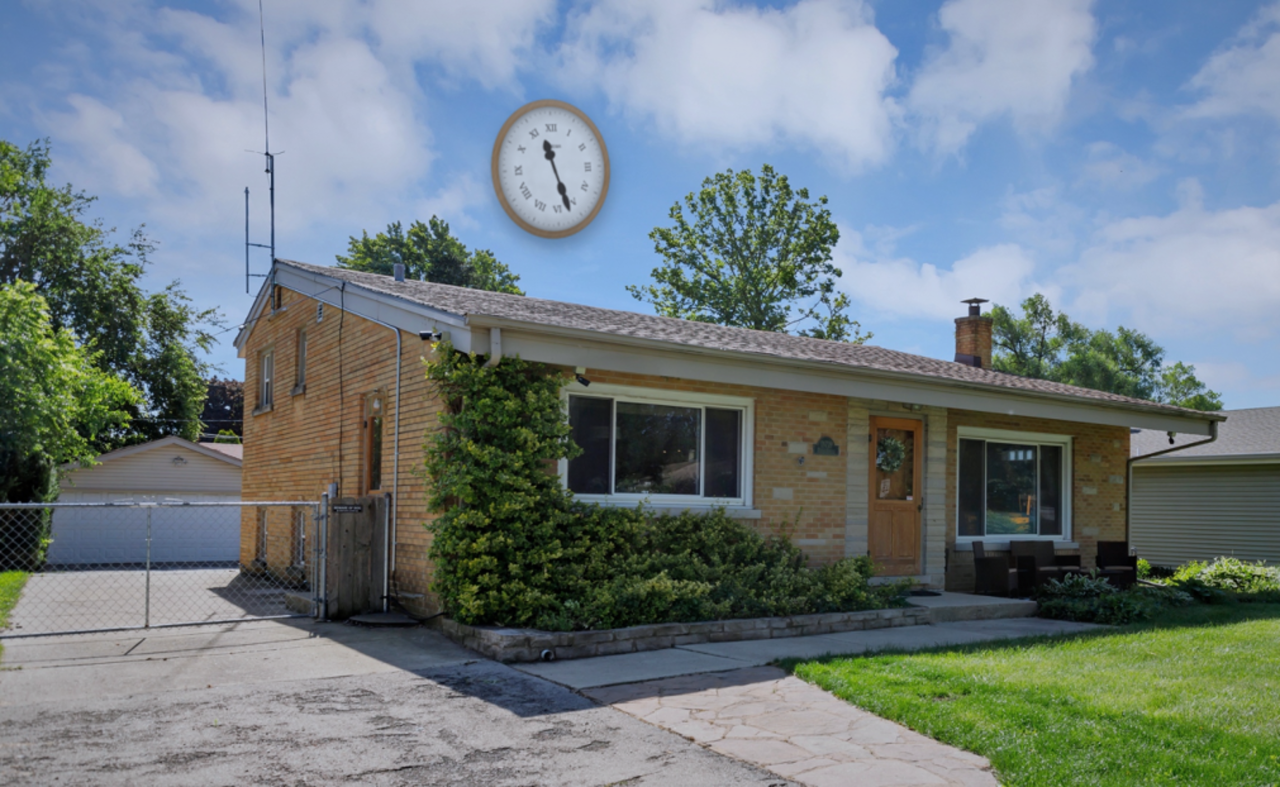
**11:27**
